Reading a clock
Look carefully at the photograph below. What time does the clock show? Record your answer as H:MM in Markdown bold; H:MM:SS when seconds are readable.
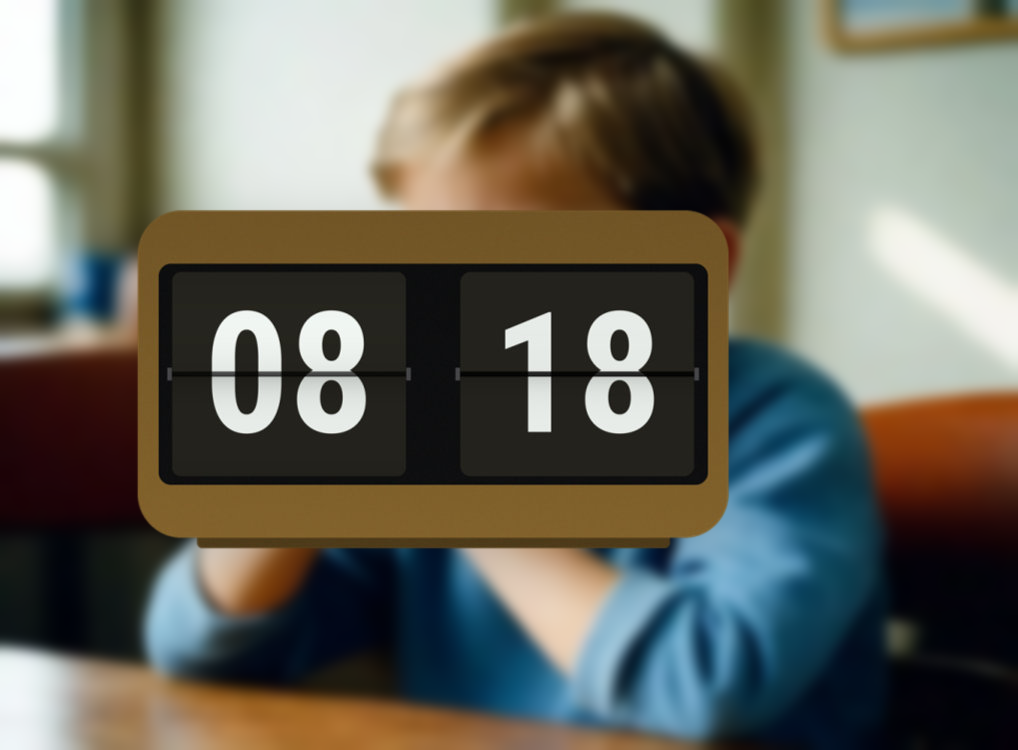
**8:18**
